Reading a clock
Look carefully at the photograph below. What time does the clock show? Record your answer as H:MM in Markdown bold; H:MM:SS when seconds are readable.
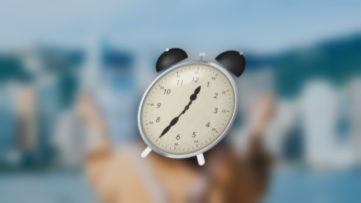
**12:35**
